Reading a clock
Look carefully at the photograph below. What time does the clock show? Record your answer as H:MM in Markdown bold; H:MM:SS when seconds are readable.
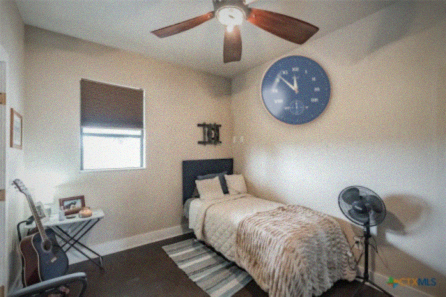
**11:52**
